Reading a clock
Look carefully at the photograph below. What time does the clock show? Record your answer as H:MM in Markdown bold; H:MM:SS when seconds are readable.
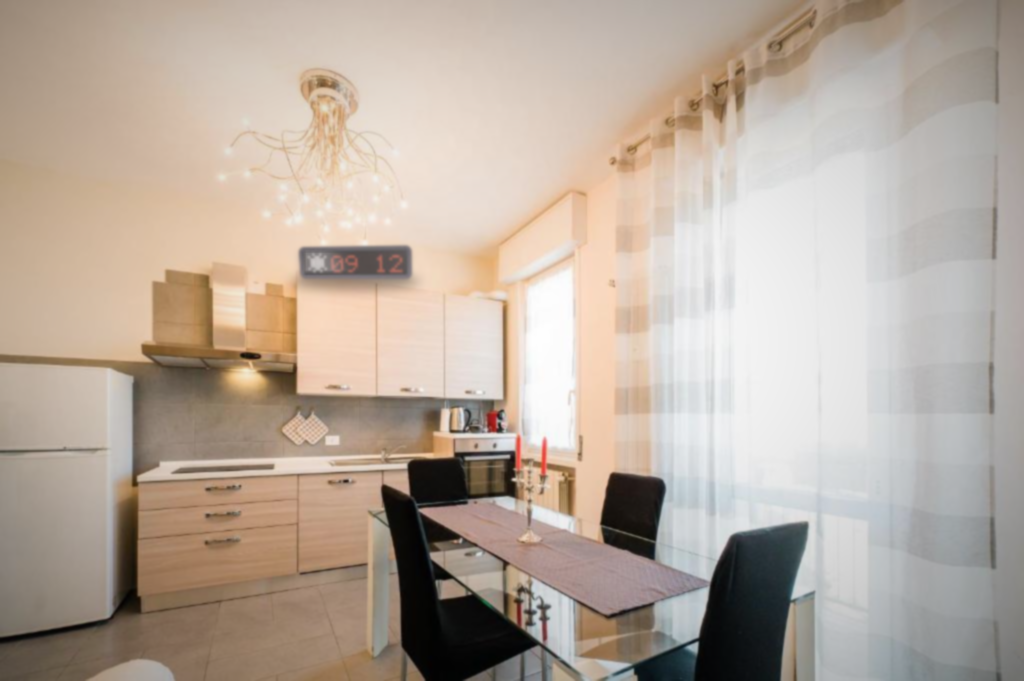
**9:12**
